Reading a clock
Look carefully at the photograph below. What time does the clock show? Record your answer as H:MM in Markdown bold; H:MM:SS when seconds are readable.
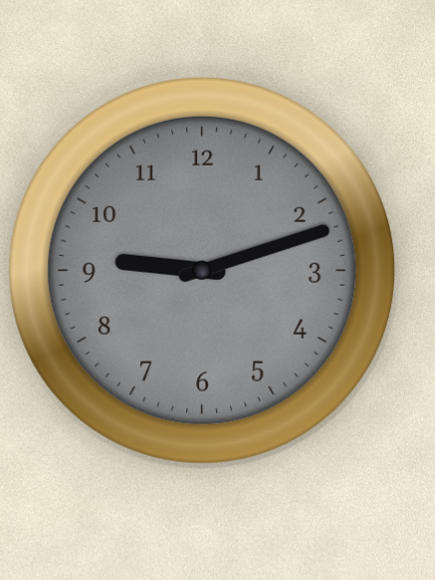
**9:12**
